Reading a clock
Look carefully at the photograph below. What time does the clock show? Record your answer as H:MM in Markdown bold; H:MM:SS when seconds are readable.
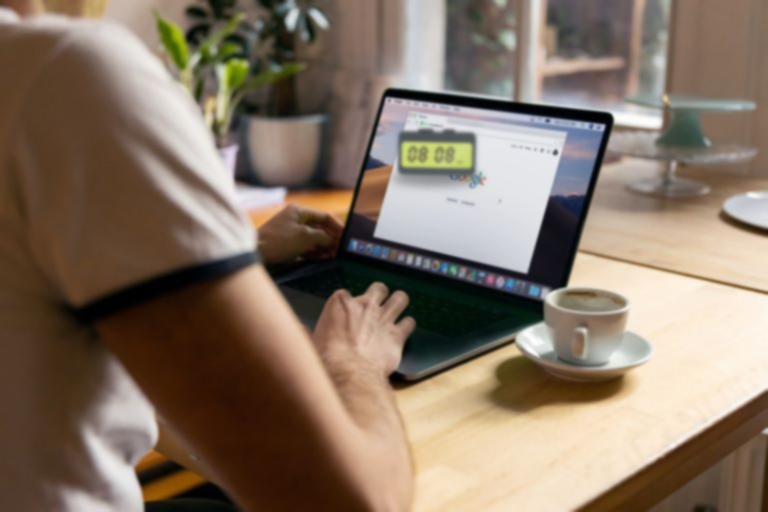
**8:08**
